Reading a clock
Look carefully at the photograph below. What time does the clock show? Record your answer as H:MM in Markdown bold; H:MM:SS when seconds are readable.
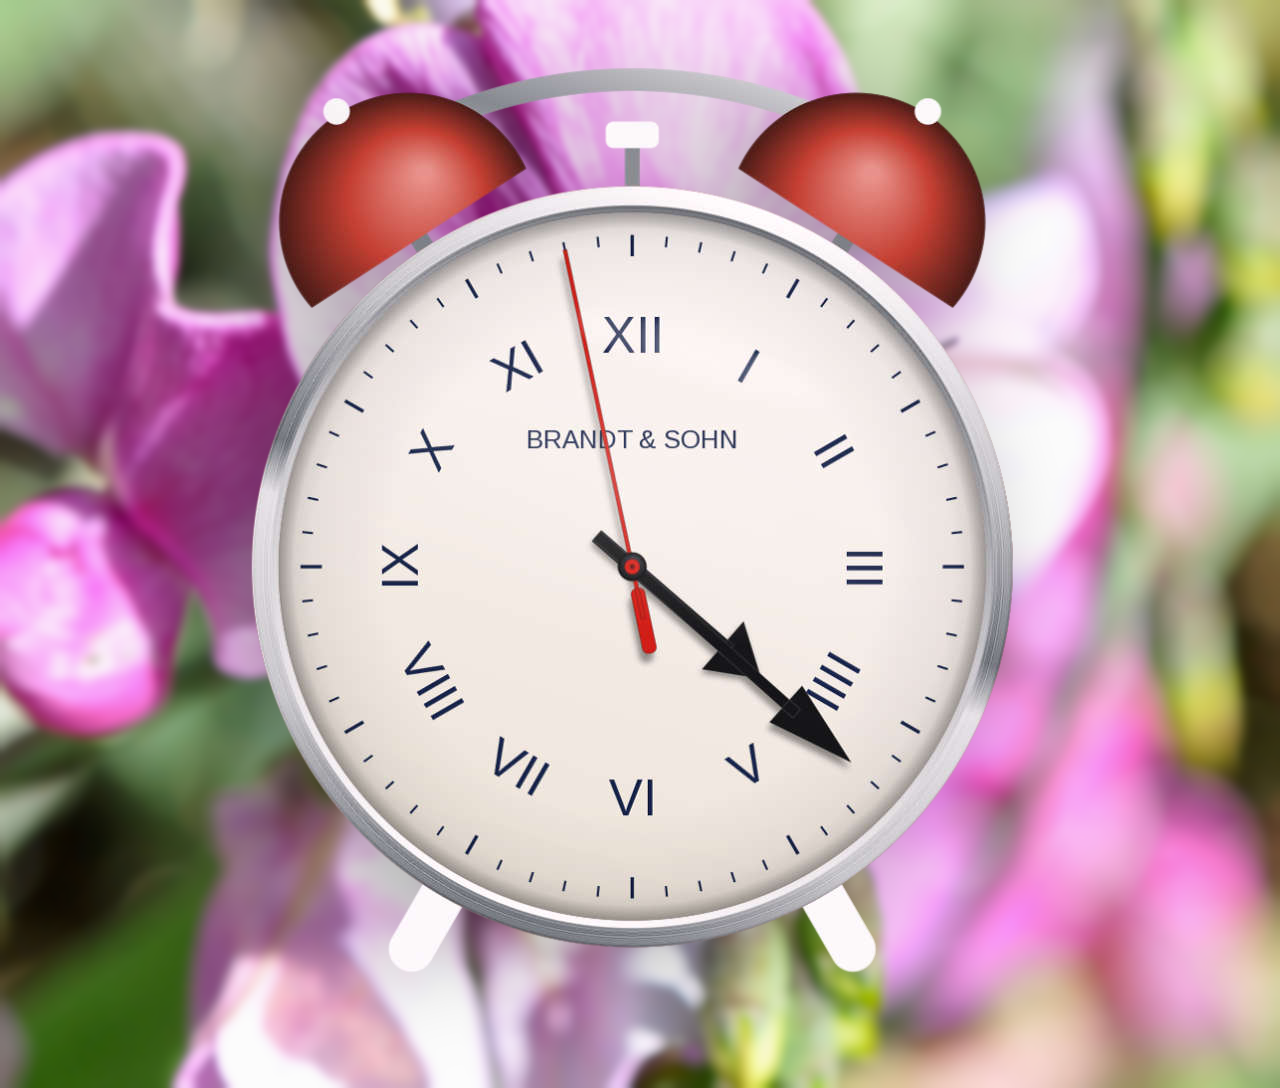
**4:21:58**
